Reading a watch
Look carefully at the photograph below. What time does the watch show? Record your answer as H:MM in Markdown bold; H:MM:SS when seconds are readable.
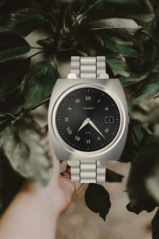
**7:23**
